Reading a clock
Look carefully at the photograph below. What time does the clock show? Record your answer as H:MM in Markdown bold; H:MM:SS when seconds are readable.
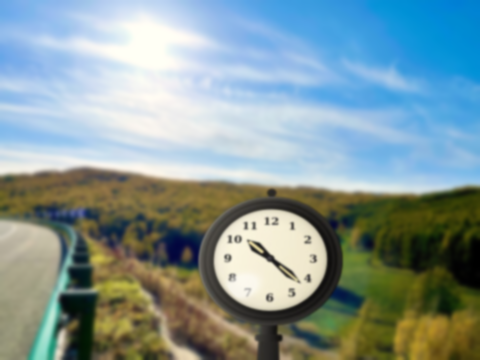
**10:22**
